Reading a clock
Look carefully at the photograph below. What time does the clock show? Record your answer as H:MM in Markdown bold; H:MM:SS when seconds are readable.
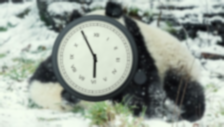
**5:55**
